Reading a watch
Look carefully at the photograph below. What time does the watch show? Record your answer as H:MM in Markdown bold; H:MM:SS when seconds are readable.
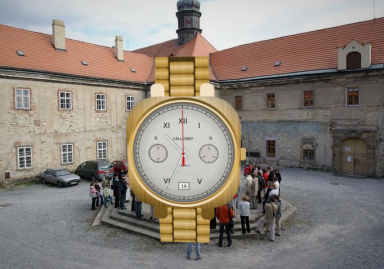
**10:34**
